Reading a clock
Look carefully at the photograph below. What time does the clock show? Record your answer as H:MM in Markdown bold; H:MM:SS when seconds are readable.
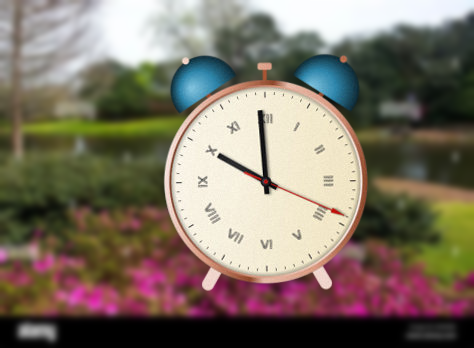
**9:59:19**
